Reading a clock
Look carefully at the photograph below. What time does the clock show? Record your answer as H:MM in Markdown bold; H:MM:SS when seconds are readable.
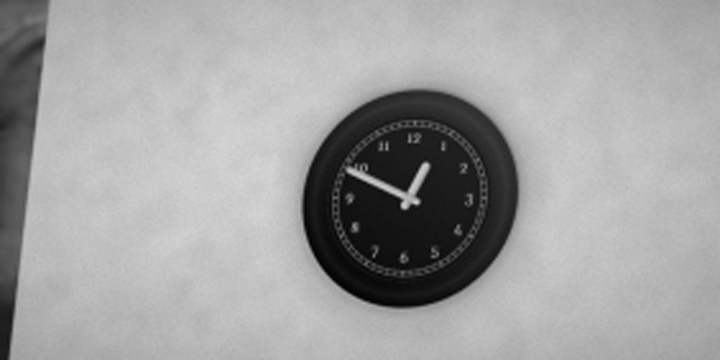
**12:49**
